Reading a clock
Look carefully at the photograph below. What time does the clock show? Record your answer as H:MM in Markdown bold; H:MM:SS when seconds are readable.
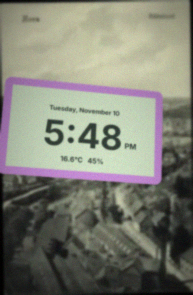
**5:48**
